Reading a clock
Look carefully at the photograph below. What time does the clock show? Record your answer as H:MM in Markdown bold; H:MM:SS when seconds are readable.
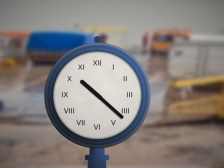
**10:22**
